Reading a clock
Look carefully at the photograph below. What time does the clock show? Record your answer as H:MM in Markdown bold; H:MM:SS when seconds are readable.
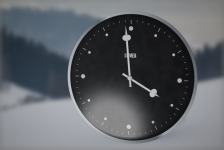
**3:59**
